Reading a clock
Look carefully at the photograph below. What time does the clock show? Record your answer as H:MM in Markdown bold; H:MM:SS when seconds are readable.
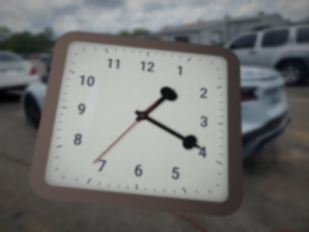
**1:19:36**
